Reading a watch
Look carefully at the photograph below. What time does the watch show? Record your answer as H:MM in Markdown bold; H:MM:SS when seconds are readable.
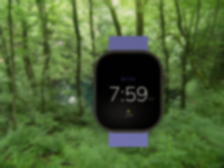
**7:59**
